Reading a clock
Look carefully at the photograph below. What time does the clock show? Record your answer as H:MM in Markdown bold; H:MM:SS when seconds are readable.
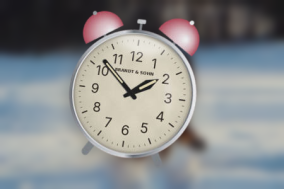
**1:52**
